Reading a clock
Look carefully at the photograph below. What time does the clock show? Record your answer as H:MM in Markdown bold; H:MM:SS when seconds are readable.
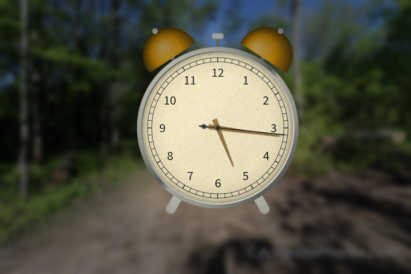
**5:16:16**
